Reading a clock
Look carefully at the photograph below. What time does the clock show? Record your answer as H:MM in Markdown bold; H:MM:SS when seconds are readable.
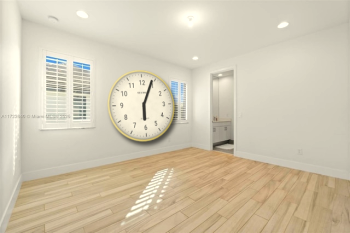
**6:04**
